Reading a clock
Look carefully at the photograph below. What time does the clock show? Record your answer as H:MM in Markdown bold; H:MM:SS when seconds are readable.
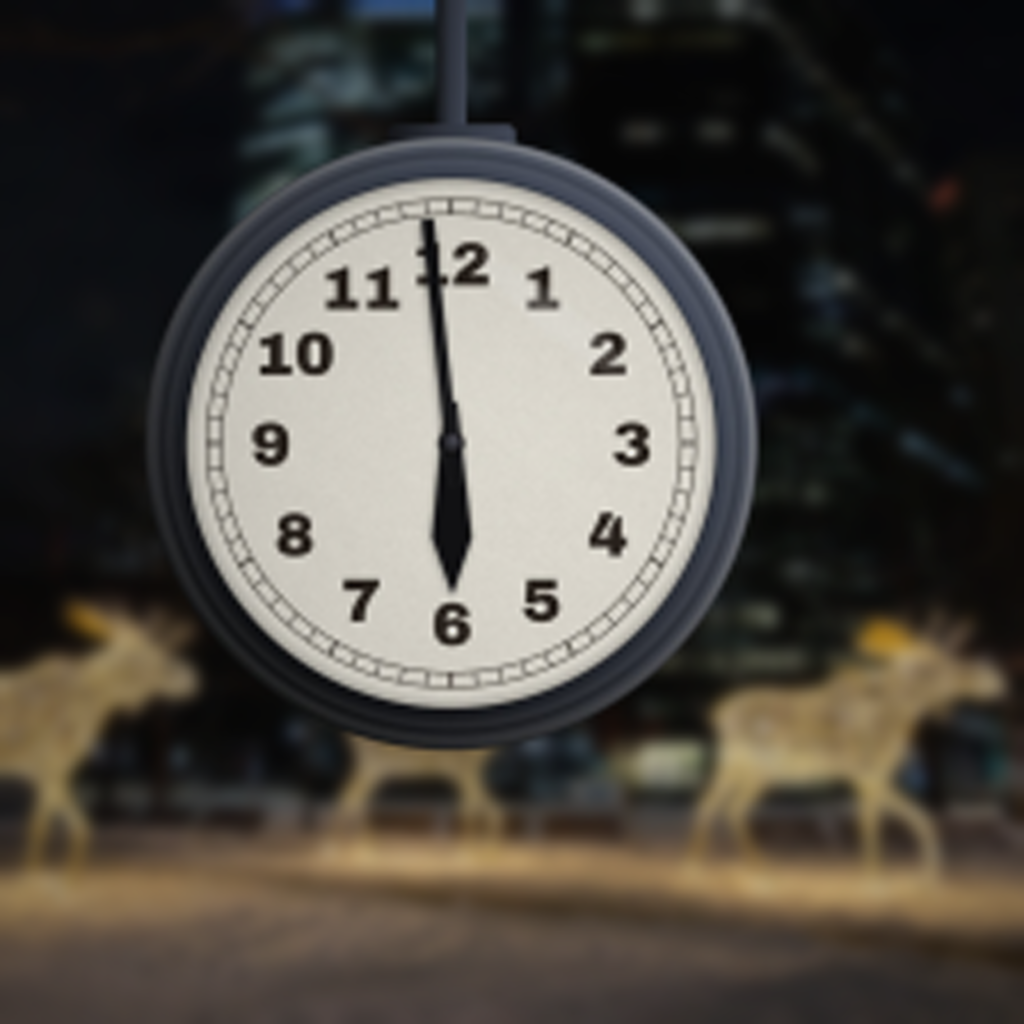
**5:59**
